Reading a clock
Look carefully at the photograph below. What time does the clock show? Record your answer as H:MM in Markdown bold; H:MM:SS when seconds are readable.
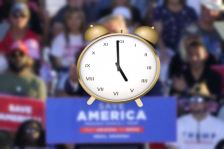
**4:59**
